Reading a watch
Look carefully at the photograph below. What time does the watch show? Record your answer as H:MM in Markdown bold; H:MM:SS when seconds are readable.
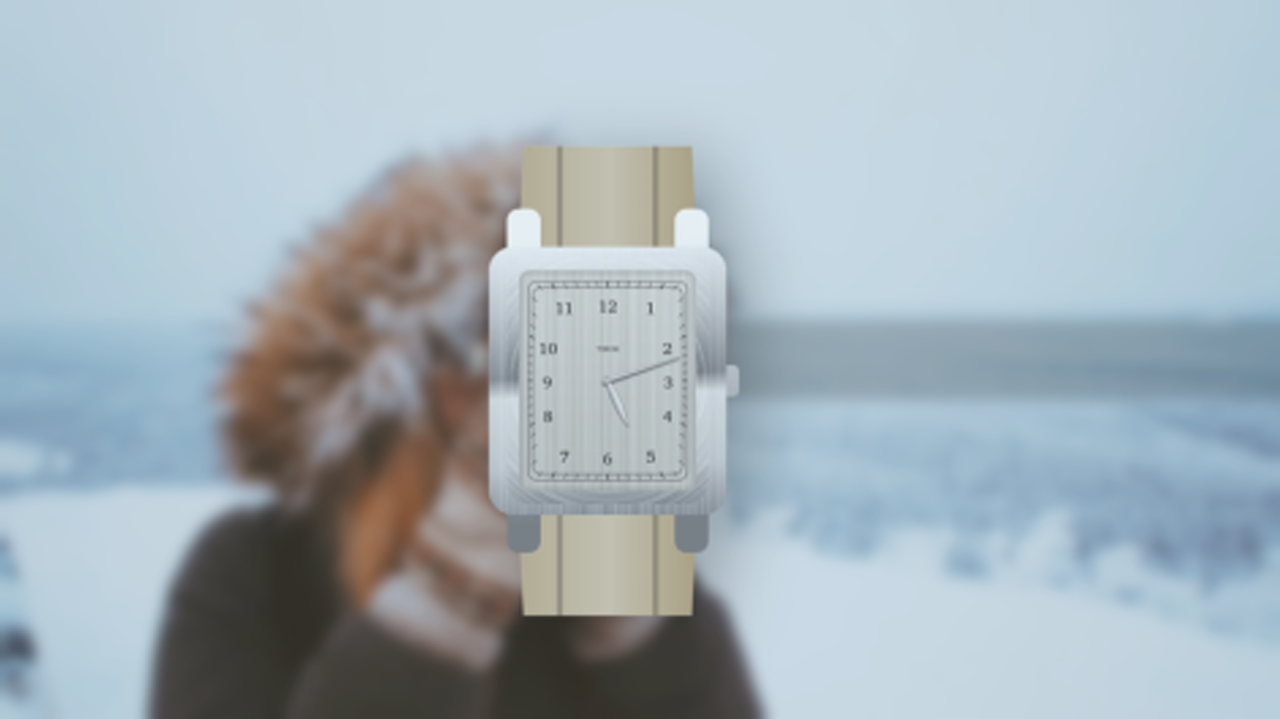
**5:12**
